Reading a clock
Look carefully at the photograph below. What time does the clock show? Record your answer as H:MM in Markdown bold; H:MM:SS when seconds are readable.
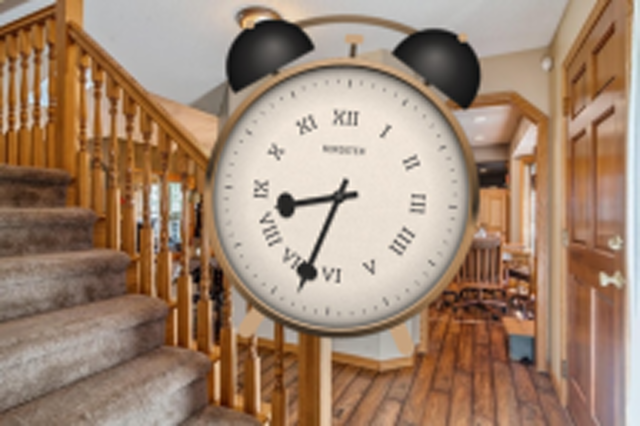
**8:33**
